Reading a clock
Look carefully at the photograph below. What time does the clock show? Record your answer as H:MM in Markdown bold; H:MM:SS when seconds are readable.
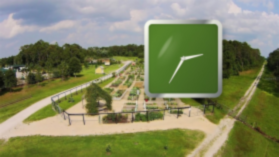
**2:35**
